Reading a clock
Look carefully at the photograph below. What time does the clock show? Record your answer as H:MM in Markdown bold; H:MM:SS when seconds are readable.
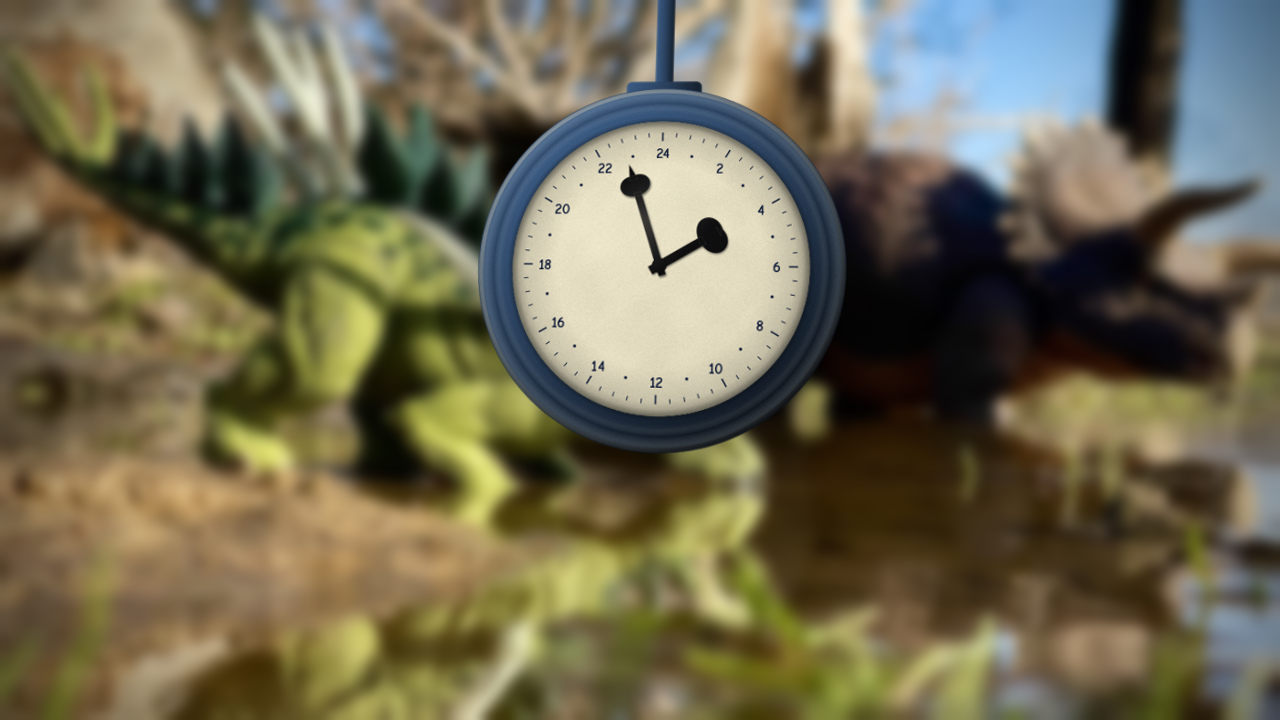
**3:57**
